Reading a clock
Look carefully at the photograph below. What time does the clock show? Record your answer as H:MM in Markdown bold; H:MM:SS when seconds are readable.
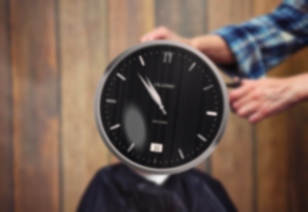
**10:53**
